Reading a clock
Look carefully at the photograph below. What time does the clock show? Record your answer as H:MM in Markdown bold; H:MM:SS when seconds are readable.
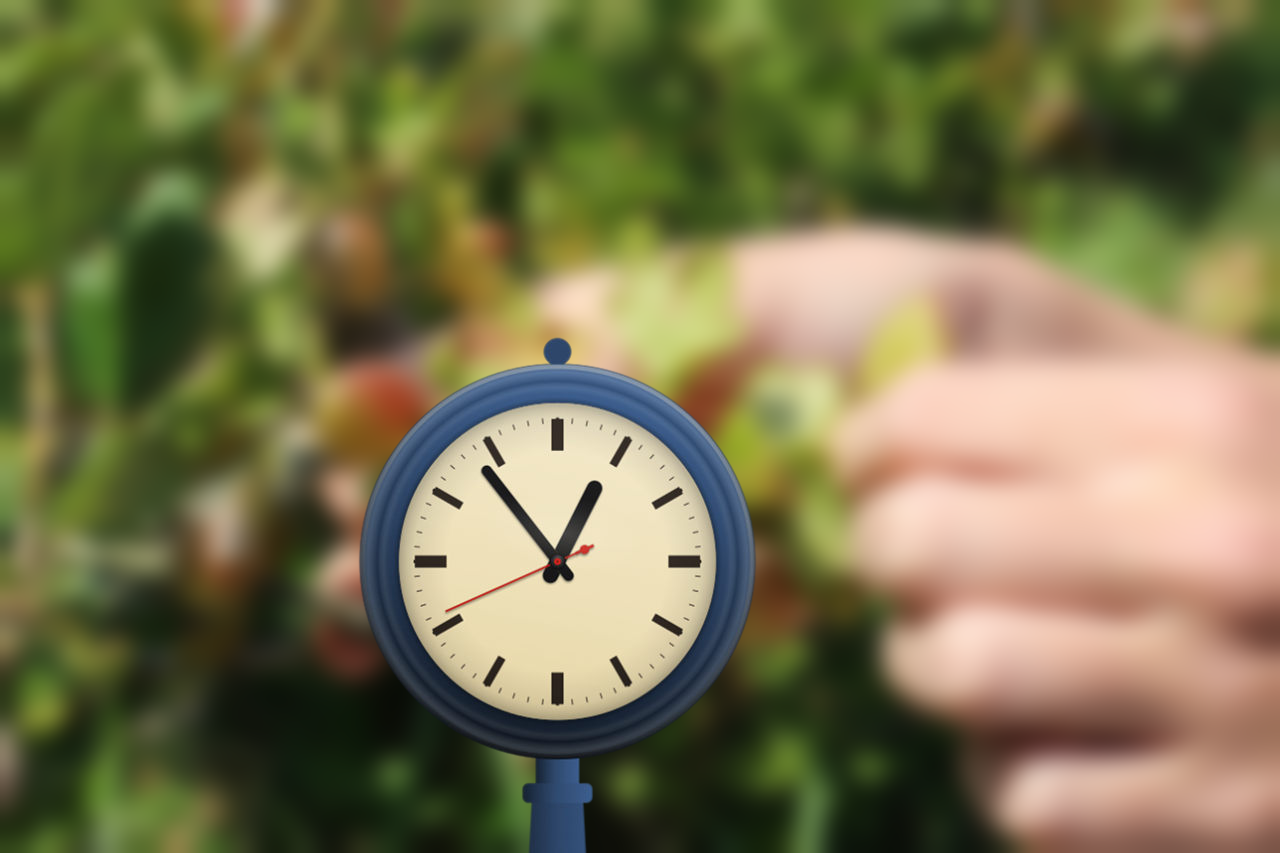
**12:53:41**
